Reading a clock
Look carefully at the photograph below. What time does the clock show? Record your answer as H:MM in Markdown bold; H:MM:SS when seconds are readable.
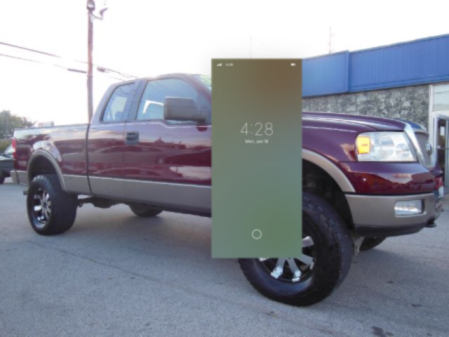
**4:28**
